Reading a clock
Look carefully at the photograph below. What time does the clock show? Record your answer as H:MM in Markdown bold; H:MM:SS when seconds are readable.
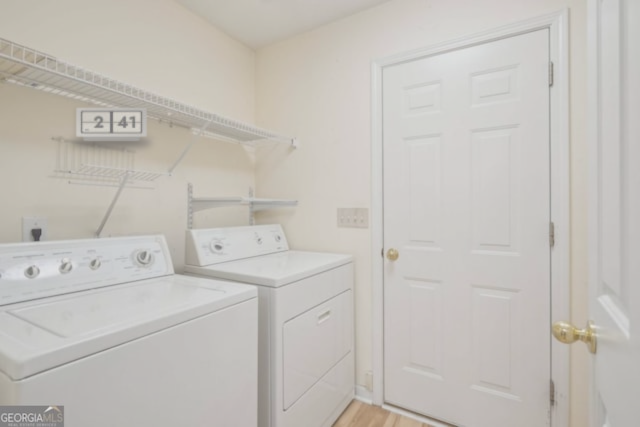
**2:41**
